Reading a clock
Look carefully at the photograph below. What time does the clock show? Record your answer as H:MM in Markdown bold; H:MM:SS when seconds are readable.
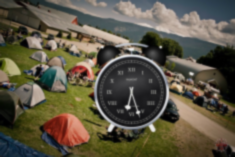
**6:27**
